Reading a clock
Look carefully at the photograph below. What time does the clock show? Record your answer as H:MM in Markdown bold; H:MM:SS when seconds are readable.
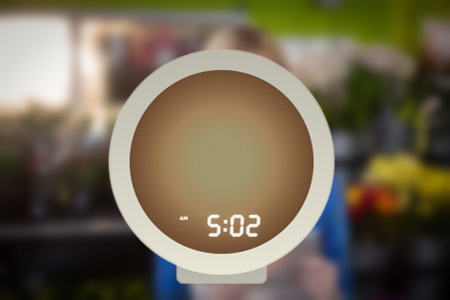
**5:02**
